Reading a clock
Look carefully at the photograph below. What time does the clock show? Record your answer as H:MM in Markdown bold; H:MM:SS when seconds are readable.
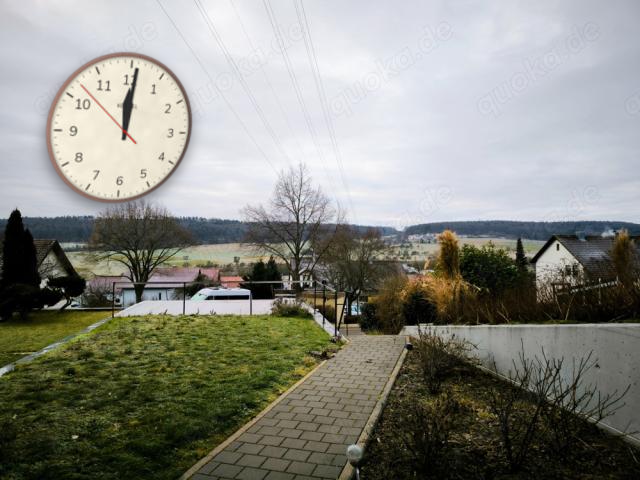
**12:00:52**
